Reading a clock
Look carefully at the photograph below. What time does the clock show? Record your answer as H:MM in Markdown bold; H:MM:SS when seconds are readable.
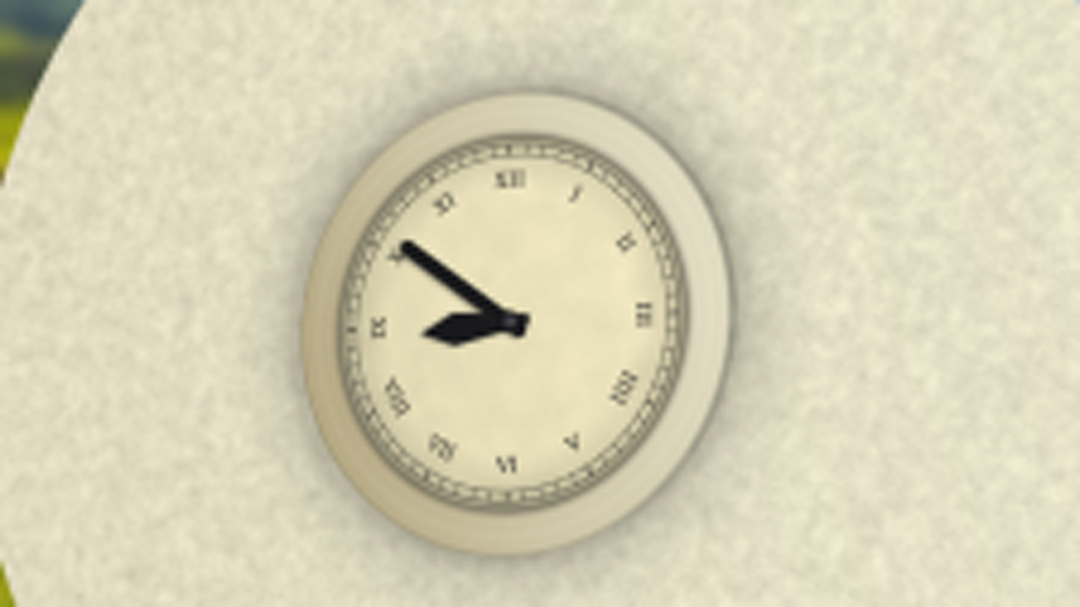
**8:51**
